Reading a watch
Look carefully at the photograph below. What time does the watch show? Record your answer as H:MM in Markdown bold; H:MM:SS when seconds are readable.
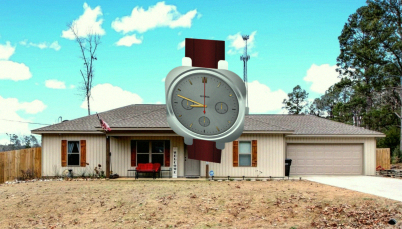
**8:48**
